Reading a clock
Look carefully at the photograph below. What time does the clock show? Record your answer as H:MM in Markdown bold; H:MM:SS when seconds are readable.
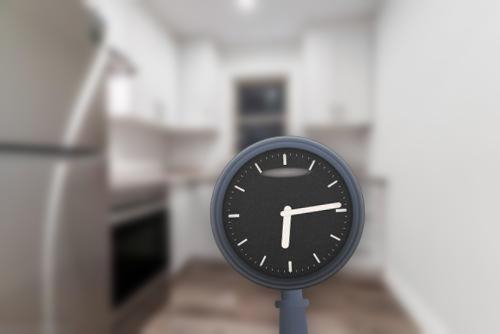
**6:14**
